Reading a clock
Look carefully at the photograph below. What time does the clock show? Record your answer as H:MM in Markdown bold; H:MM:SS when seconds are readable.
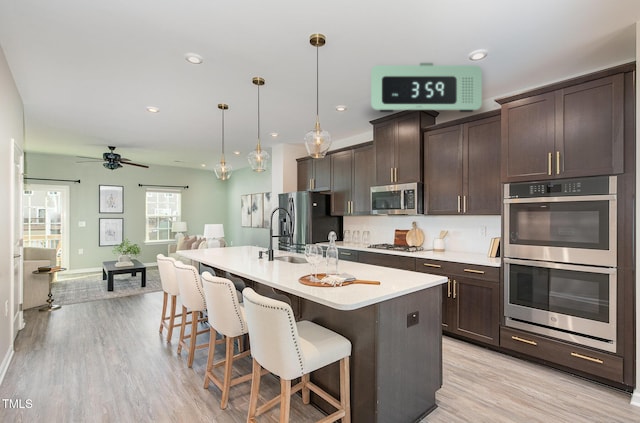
**3:59**
